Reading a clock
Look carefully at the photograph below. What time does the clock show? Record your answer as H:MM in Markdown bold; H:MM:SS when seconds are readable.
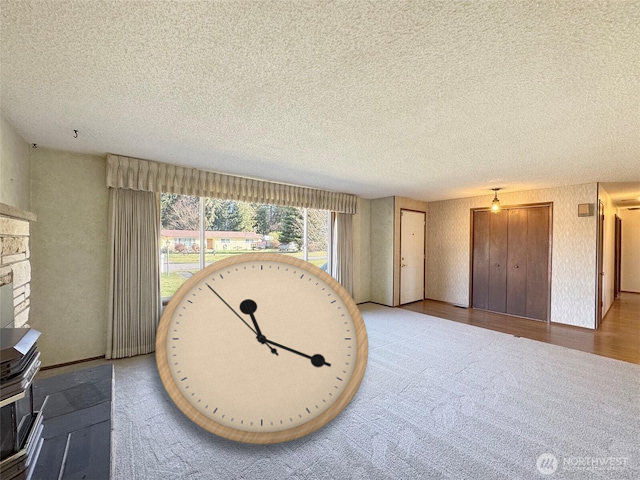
**11:18:53**
